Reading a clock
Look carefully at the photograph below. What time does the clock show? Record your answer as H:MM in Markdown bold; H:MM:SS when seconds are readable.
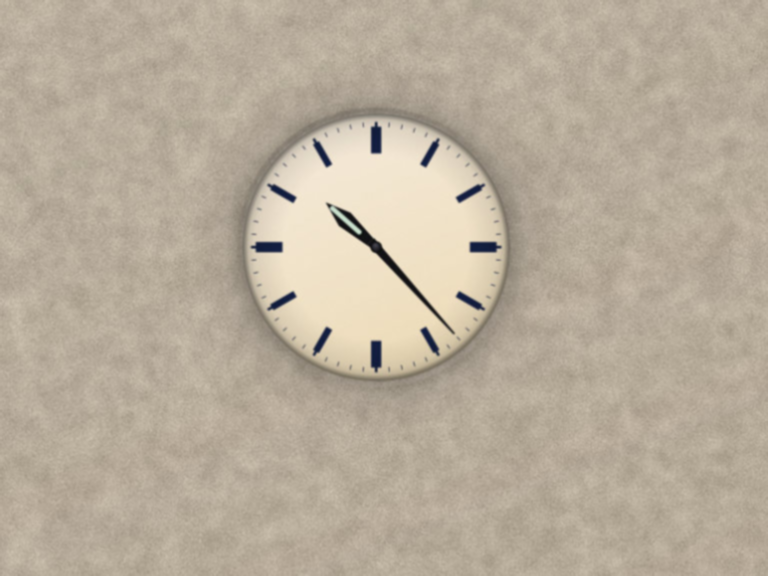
**10:23**
